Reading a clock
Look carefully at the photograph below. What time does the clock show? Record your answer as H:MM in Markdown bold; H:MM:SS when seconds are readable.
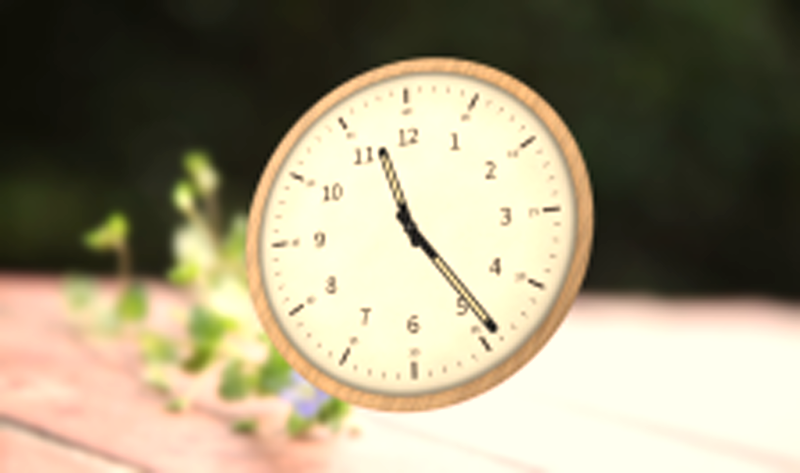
**11:24**
